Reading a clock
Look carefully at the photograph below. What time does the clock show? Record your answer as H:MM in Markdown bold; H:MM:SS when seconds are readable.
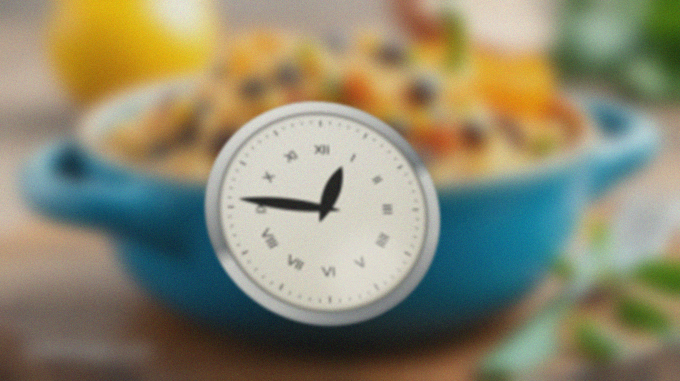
**12:46**
